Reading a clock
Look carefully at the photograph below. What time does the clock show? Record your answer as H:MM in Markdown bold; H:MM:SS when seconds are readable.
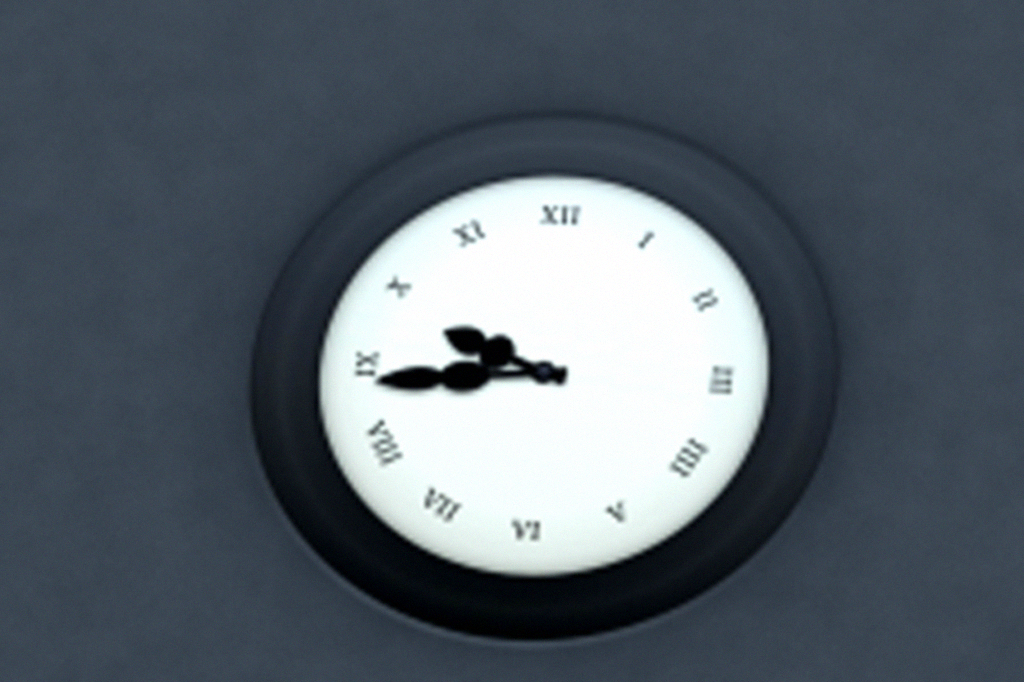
**9:44**
